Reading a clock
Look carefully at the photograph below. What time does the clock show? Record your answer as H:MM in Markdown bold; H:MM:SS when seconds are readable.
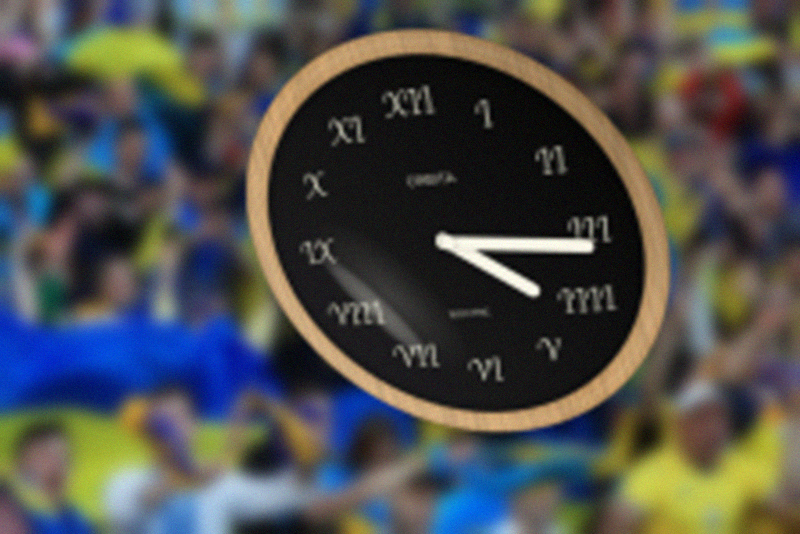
**4:16**
